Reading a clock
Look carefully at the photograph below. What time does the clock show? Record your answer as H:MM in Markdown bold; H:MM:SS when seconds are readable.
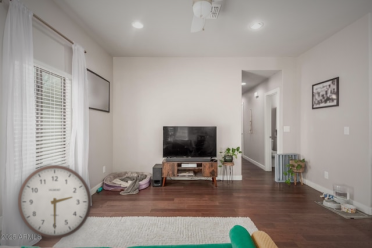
**2:30**
